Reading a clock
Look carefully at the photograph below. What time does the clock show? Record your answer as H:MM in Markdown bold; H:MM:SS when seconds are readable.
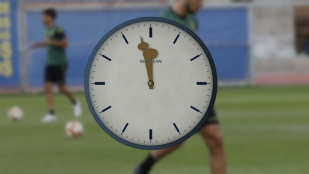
**11:58**
